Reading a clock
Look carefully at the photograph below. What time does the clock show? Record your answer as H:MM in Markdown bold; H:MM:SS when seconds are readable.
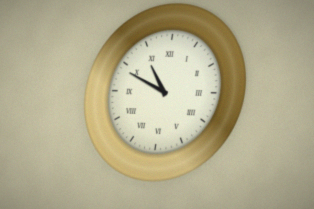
**10:49**
